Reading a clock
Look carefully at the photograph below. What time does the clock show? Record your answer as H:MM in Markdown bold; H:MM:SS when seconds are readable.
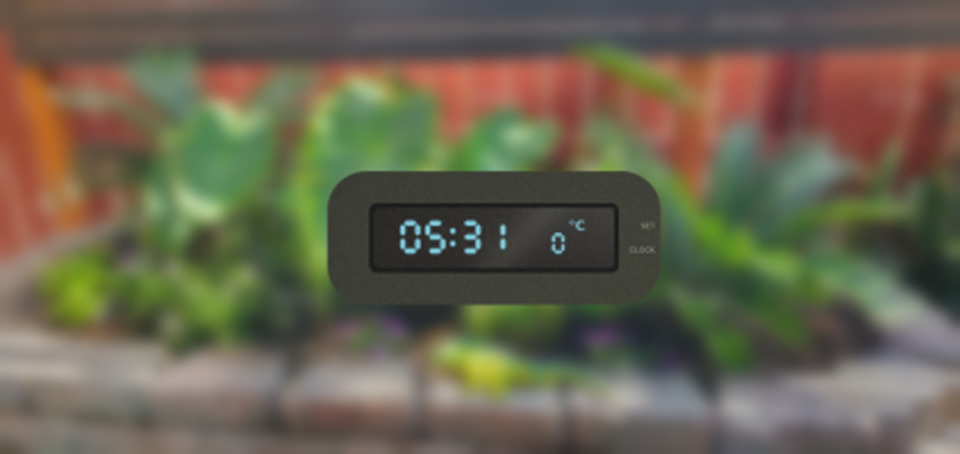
**5:31**
